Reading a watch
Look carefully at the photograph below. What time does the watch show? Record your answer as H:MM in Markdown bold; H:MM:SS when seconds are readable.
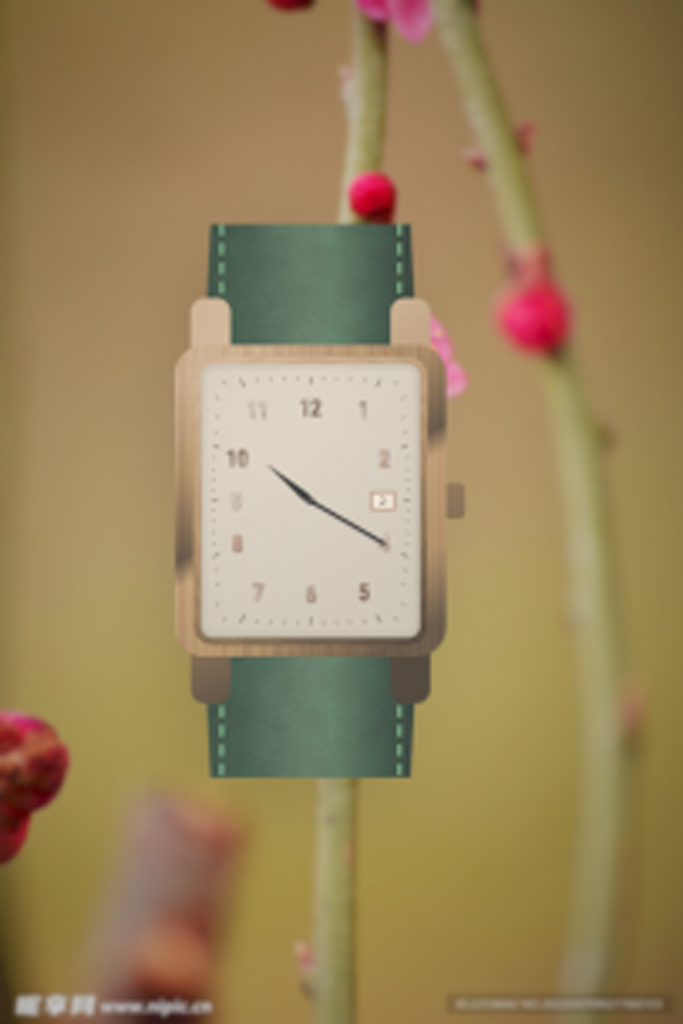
**10:20**
